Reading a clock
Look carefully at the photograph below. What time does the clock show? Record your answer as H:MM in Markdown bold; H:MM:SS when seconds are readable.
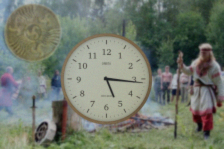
**5:16**
